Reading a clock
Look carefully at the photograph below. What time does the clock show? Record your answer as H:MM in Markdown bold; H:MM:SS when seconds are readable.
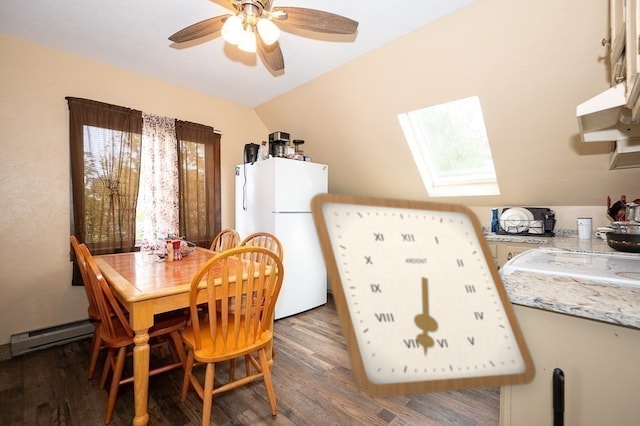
**6:33**
